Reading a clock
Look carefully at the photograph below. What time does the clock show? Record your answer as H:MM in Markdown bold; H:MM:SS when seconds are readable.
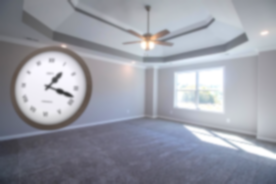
**1:18**
